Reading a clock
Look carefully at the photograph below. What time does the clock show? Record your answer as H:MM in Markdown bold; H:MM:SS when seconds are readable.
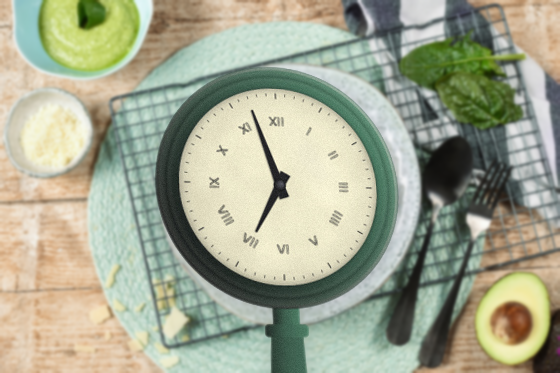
**6:57**
